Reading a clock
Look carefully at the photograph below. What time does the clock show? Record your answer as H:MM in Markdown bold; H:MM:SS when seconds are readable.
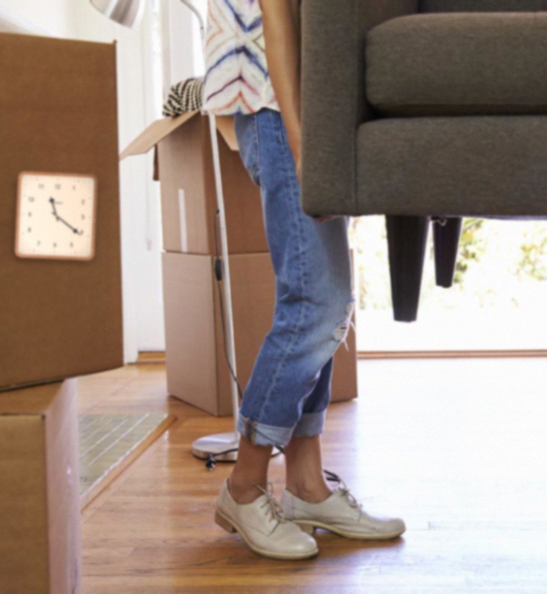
**11:21**
